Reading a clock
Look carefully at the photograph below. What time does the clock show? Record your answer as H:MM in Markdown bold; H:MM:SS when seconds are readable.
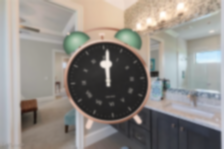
**12:01**
